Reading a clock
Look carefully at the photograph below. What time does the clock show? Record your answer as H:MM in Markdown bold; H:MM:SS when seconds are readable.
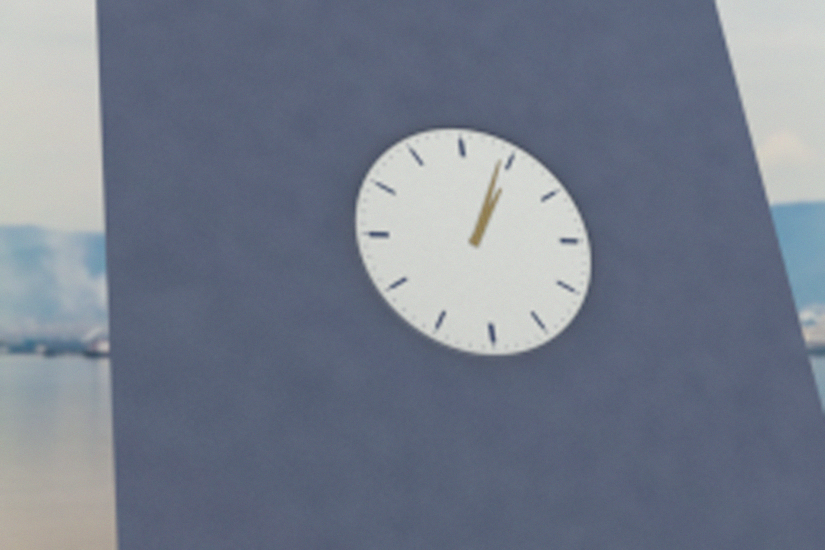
**1:04**
